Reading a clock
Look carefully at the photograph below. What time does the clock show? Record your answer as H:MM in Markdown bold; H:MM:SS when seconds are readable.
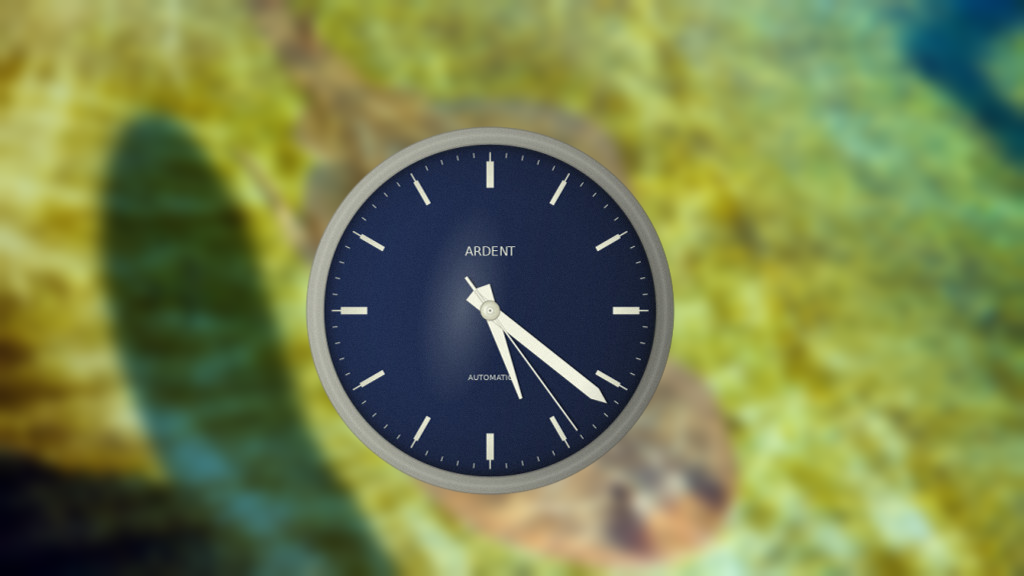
**5:21:24**
